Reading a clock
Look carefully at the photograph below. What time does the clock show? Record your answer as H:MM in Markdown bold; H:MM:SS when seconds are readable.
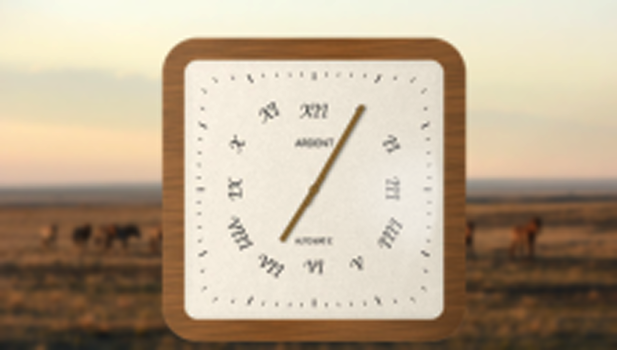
**7:05**
